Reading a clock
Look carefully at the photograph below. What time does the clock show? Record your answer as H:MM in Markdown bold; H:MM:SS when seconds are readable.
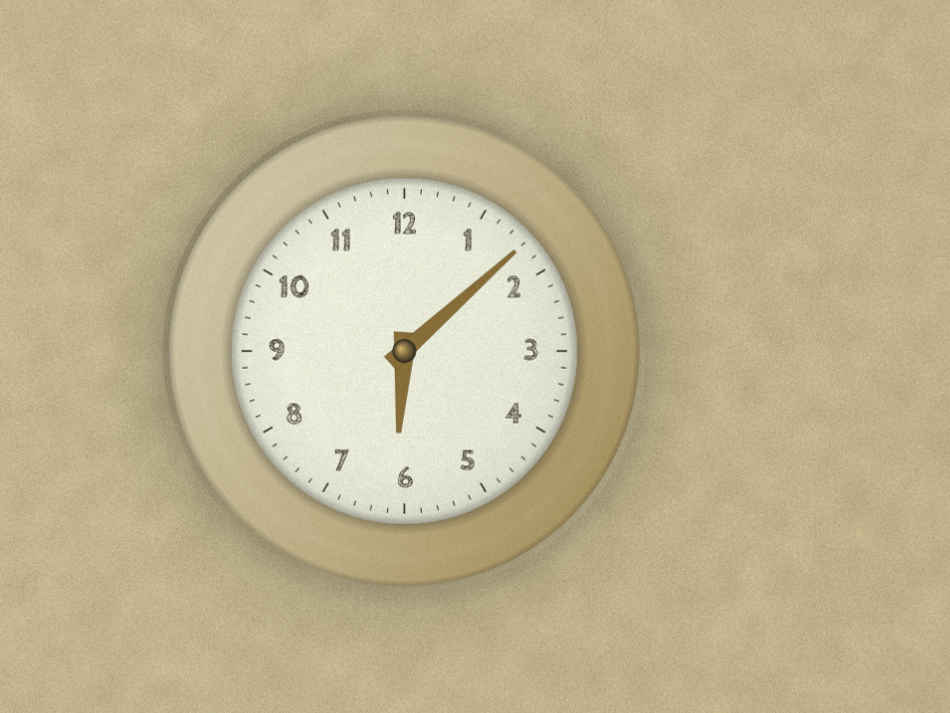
**6:08**
